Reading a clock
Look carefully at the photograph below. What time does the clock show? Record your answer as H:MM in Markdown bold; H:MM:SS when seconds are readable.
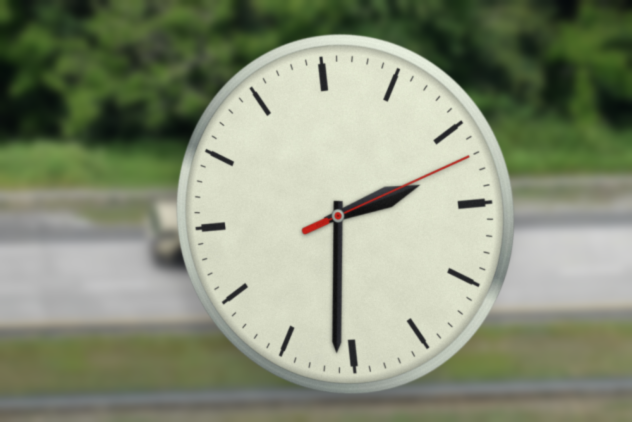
**2:31:12**
